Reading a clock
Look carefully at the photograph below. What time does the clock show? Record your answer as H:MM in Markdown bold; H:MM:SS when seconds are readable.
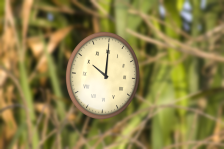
**10:00**
